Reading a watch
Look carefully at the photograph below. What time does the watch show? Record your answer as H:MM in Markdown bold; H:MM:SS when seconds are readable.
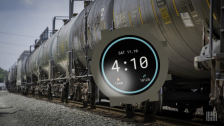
**4:10**
